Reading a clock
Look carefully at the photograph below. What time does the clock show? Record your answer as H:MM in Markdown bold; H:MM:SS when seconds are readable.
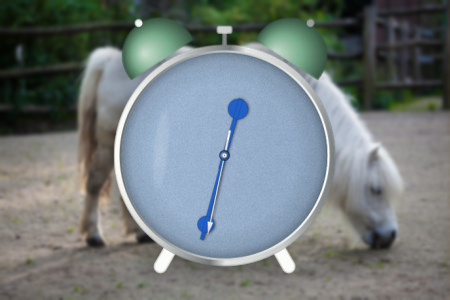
**12:32:32**
